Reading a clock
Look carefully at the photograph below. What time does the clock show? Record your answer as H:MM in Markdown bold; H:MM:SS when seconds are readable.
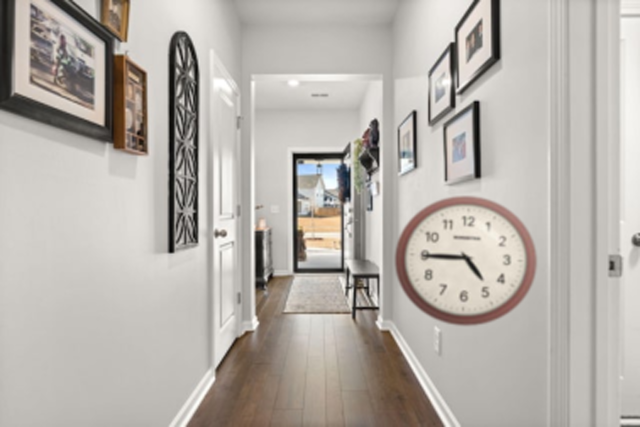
**4:45**
